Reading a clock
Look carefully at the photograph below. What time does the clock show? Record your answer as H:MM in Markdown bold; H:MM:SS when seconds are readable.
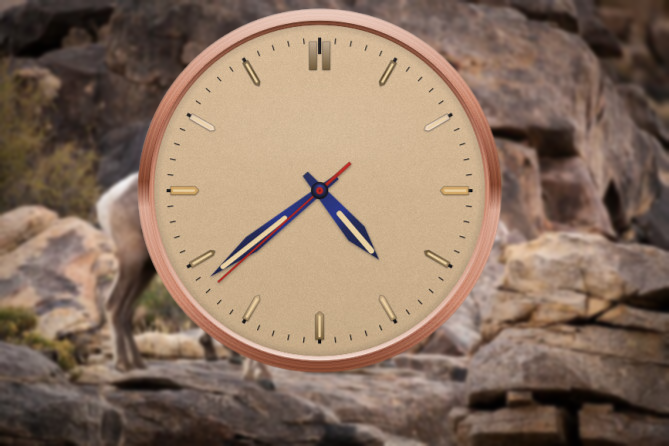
**4:38:38**
